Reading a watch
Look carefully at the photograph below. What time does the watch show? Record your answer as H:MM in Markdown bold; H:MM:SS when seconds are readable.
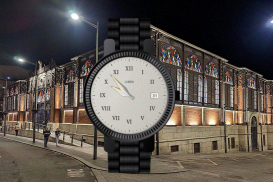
**9:53**
